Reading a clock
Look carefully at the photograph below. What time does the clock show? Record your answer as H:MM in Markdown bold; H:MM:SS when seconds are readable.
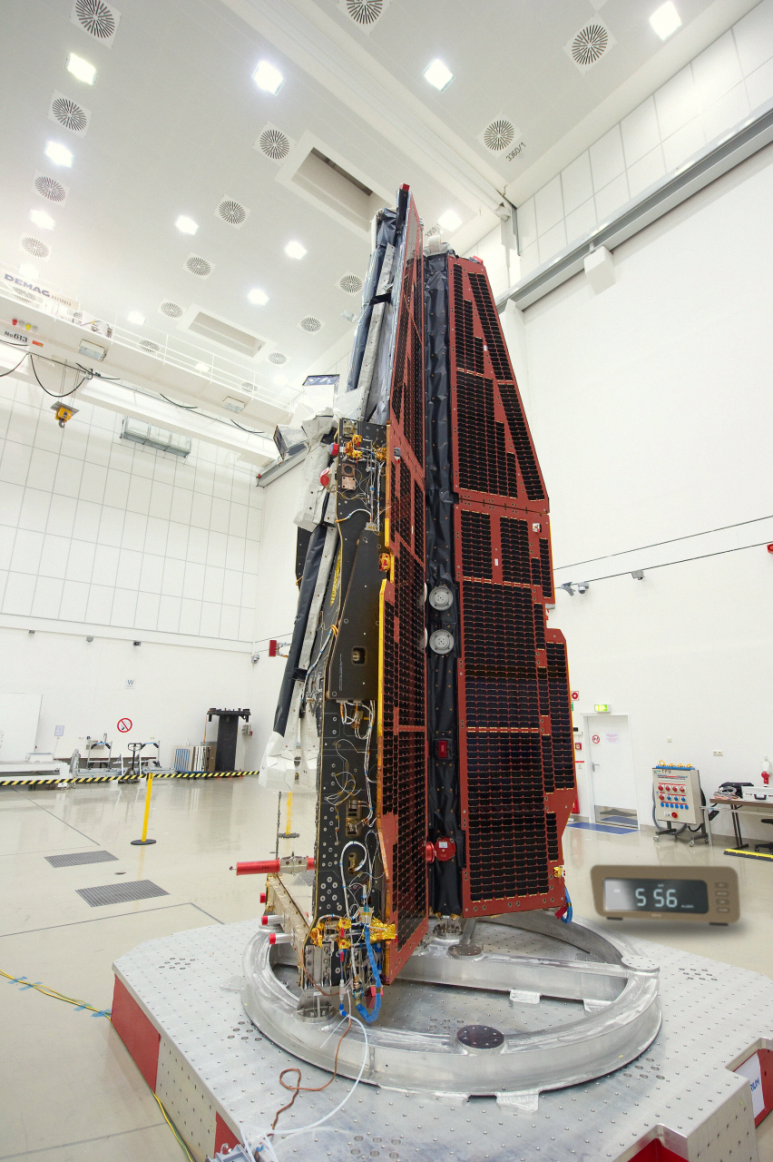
**5:56**
